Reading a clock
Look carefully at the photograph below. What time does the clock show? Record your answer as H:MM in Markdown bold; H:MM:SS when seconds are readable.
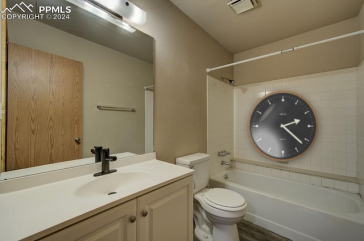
**2:22**
